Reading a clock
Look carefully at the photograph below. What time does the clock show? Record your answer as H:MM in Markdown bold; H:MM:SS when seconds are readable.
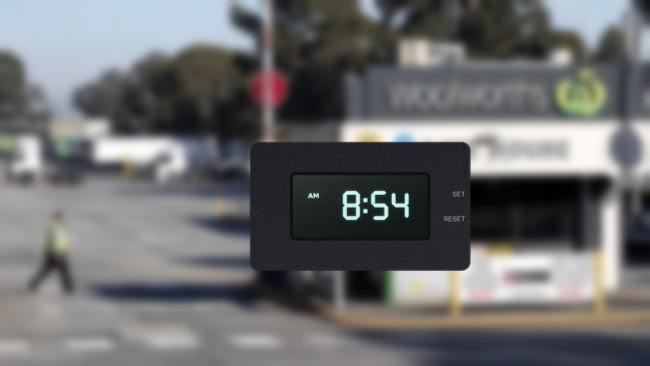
**8:54**
